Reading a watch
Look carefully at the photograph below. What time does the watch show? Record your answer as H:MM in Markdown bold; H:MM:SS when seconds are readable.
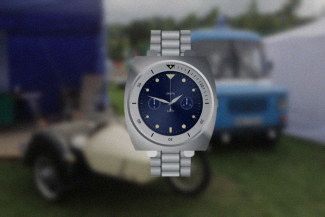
**1:48**
